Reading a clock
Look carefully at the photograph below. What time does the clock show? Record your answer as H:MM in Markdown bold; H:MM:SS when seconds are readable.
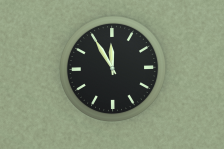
**11:55**
